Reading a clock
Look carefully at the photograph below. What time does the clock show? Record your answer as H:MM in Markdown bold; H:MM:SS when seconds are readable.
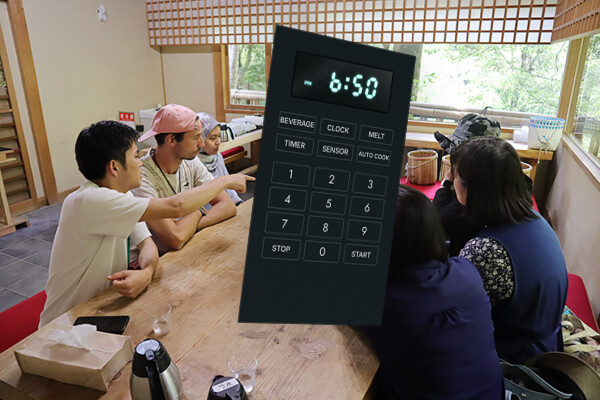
**6:50**
